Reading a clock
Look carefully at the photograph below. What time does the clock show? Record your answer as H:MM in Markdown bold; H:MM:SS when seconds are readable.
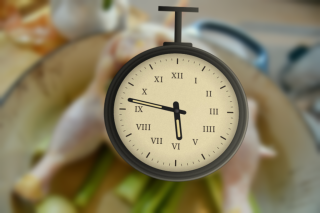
**5:47**
